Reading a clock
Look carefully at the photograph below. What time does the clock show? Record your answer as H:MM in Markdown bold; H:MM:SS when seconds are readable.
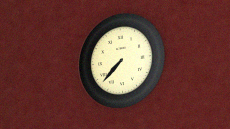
**7:38**
